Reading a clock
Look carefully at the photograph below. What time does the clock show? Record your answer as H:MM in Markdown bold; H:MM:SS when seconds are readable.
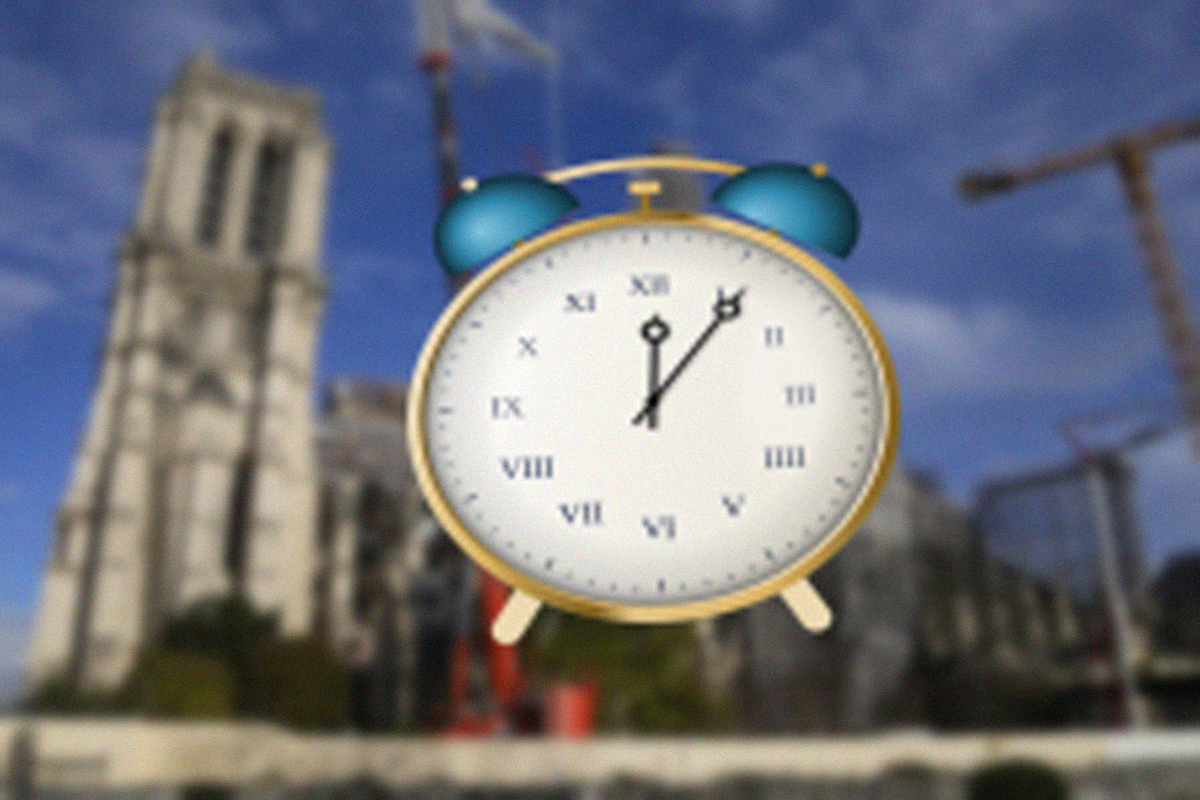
**12:06**
